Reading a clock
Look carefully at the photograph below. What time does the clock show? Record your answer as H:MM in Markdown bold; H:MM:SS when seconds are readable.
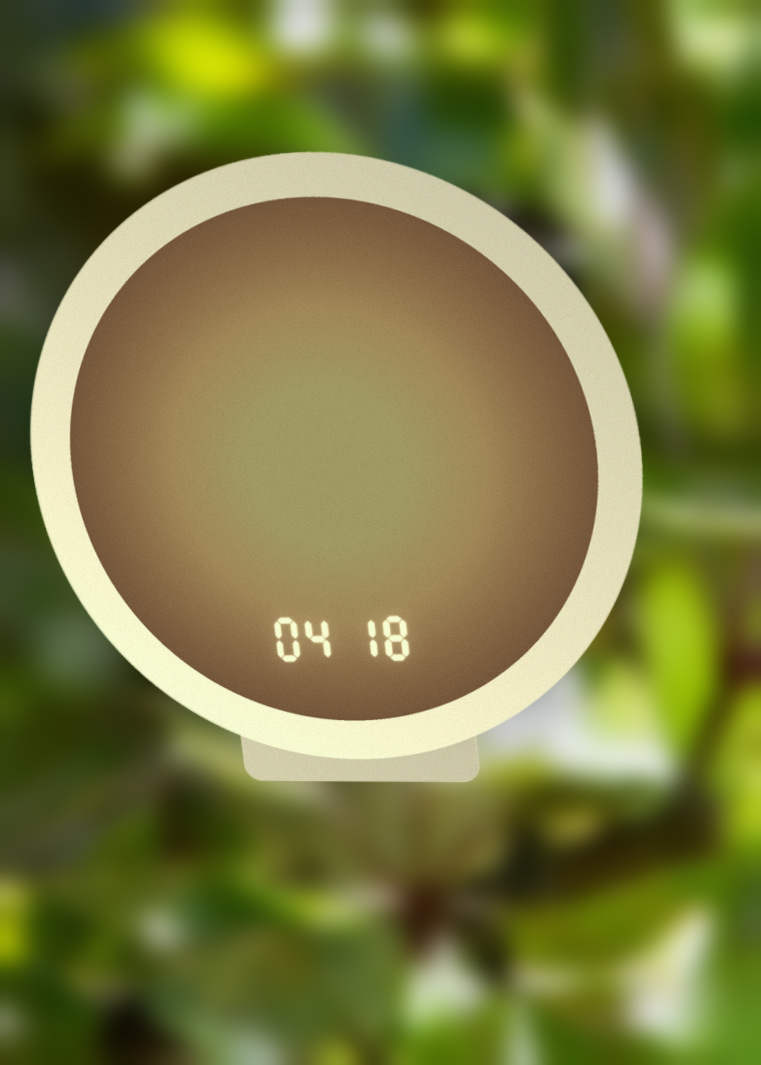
**4:18**
